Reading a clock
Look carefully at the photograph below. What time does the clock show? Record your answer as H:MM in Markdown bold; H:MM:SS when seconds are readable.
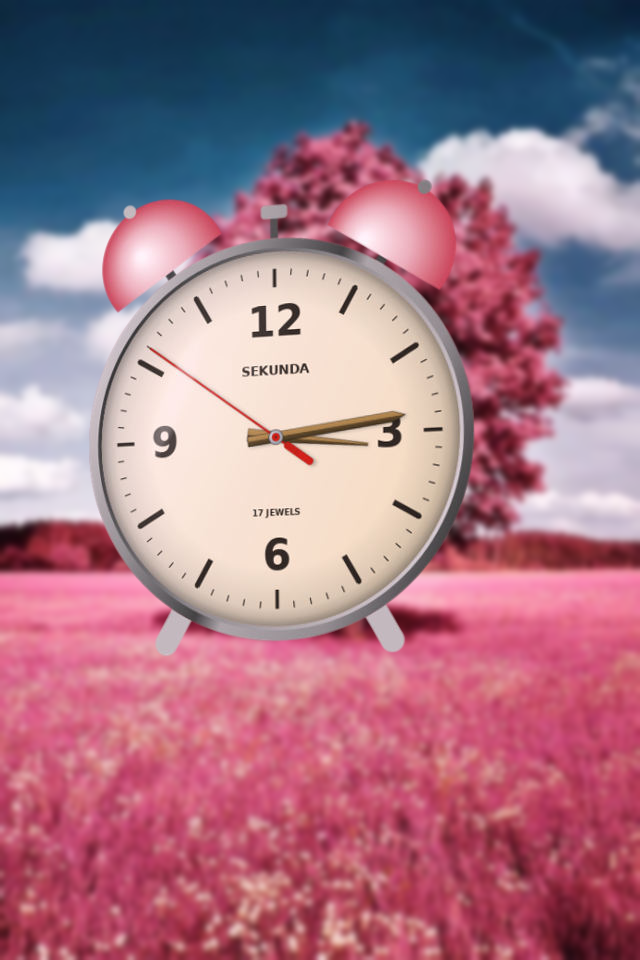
**3:13:51**
